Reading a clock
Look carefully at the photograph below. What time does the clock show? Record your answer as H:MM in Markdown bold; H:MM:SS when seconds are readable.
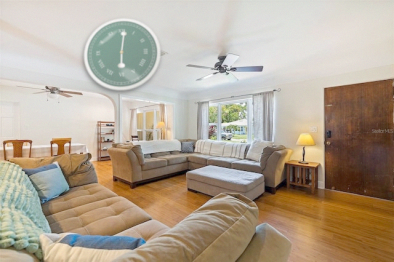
**6:01**
